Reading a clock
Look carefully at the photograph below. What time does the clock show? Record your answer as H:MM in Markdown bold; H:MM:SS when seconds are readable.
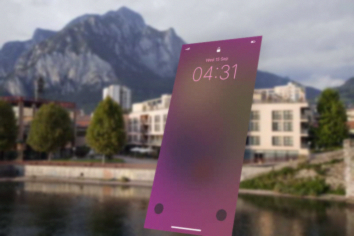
**4:31**
